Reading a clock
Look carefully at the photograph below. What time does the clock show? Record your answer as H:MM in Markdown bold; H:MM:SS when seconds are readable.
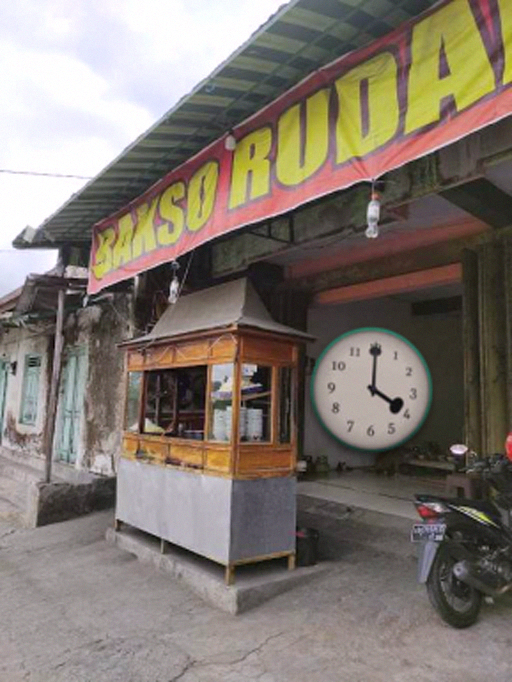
**4:00**
